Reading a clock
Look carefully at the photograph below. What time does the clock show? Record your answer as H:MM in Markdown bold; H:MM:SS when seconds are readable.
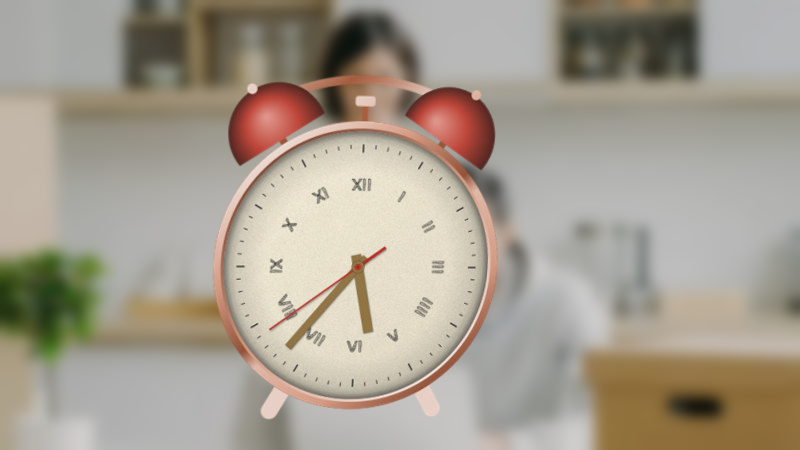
**5:36:39**
